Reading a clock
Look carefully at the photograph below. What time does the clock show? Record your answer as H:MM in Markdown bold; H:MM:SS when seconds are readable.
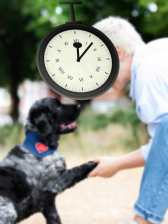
**12:07**
